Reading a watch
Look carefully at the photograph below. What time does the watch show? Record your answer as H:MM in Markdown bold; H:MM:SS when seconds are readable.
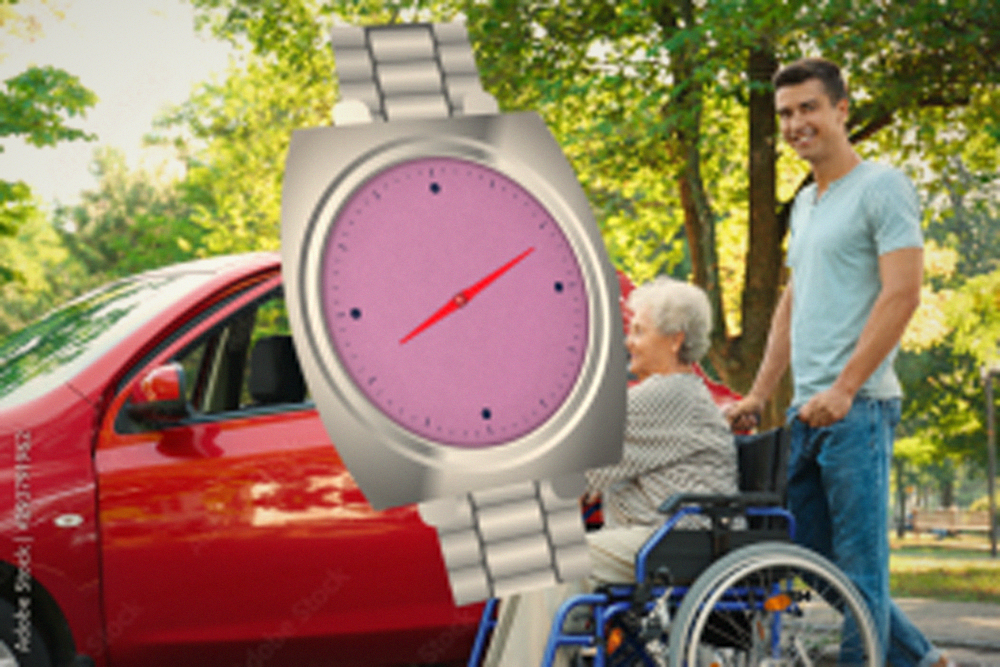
**8:11**
